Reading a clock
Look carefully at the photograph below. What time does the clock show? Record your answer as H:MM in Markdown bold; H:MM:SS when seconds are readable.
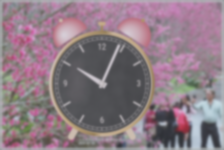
**10:04**
